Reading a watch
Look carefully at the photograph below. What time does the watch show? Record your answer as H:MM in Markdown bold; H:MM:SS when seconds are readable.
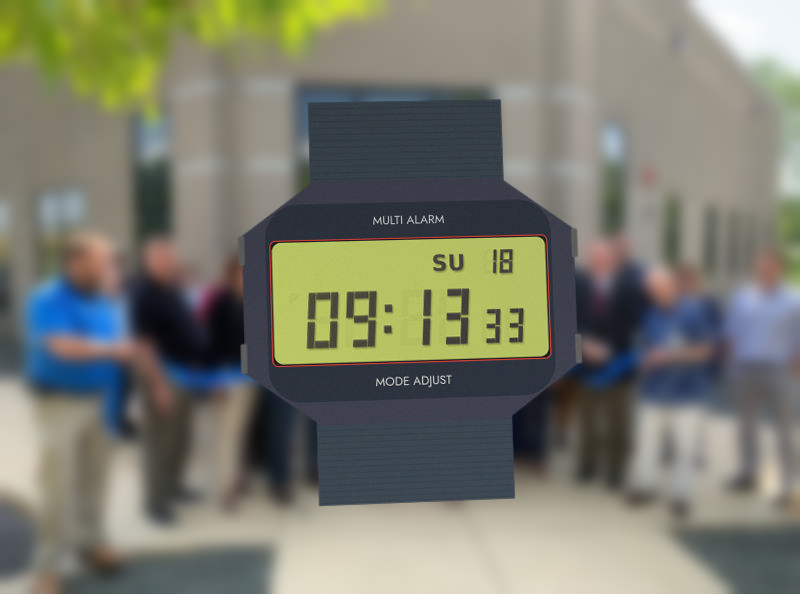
**9:13:33**
